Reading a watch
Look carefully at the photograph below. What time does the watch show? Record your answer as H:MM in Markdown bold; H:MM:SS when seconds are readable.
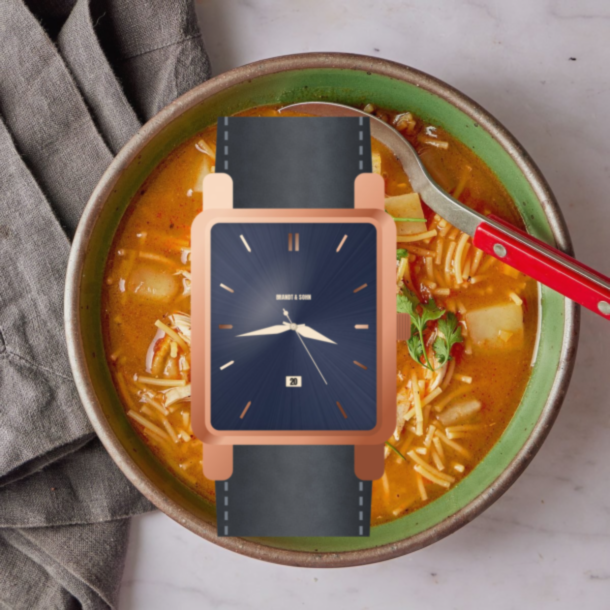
**3:43:25**
